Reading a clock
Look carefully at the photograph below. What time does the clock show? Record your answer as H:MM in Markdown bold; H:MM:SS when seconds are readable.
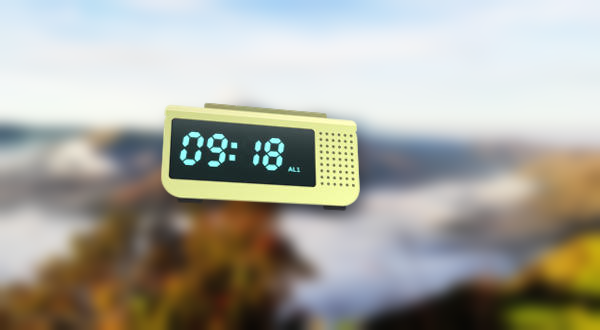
**9:18**
